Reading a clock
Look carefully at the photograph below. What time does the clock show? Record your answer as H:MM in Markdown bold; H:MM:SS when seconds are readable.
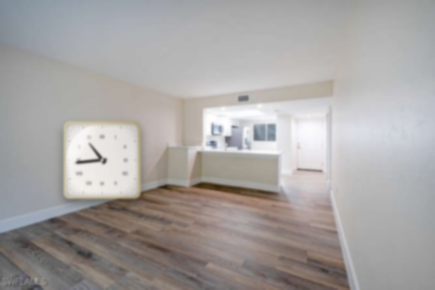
**10:44**
